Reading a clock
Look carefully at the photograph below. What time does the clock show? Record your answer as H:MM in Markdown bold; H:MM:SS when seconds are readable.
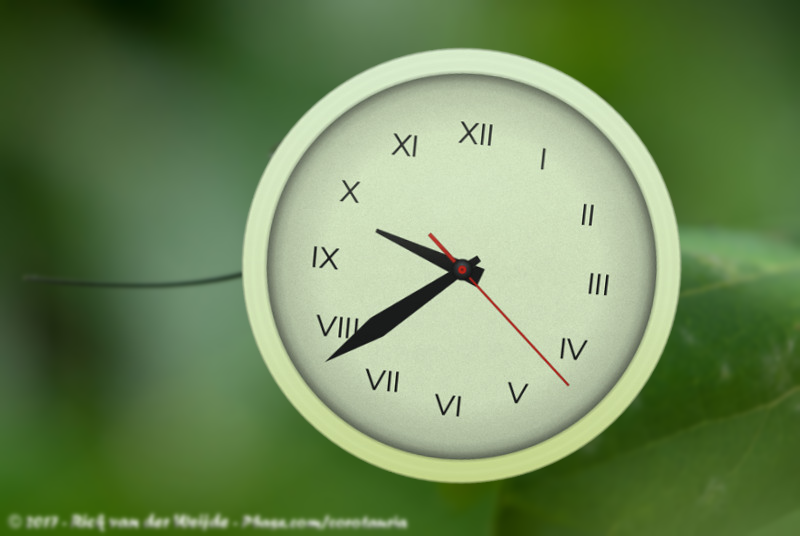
**9:38:22**
